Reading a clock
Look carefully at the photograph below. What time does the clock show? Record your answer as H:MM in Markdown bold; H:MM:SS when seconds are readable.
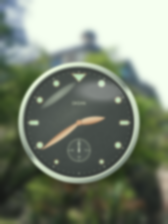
**2:39**
